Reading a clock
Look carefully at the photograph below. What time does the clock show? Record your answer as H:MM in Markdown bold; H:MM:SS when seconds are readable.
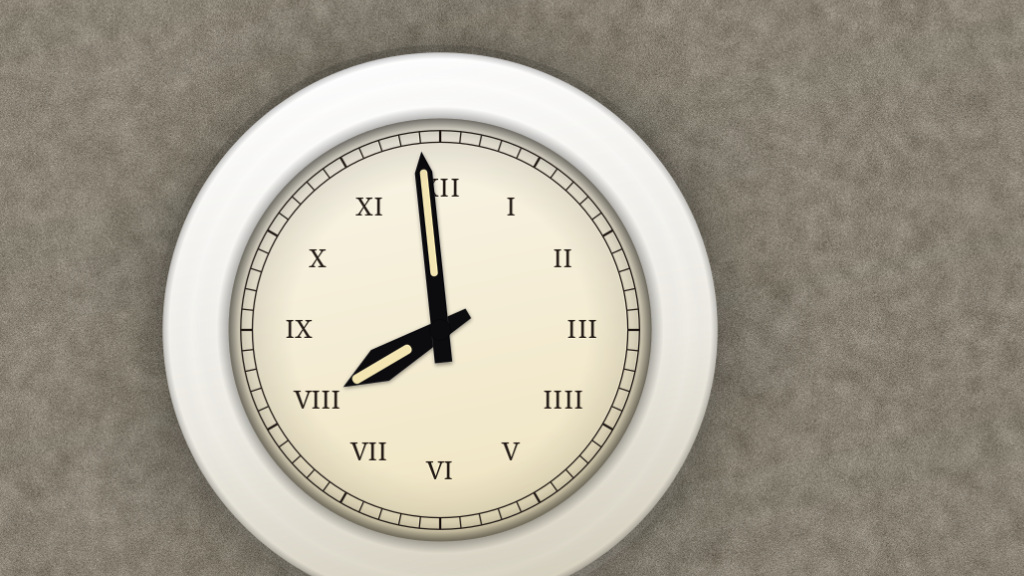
**7:59**
